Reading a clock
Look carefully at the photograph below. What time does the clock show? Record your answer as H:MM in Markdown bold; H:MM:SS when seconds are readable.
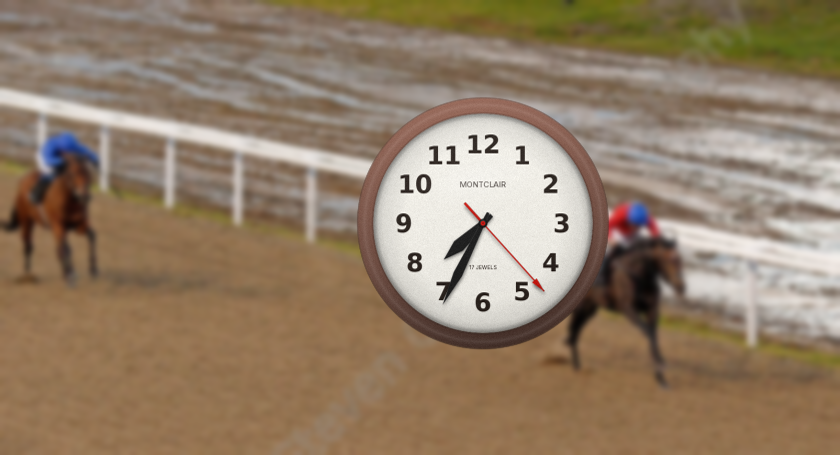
**7:34:23**
